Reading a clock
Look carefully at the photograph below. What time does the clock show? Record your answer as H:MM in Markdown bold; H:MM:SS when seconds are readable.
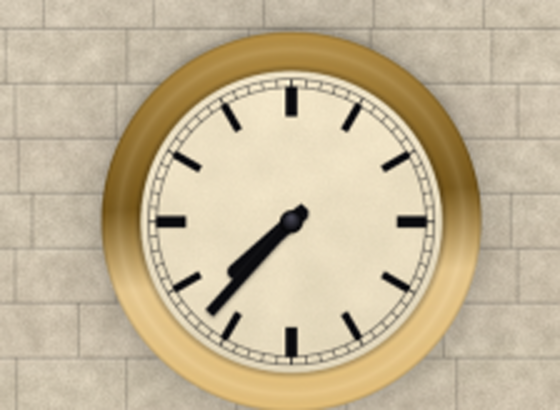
**7:37**
